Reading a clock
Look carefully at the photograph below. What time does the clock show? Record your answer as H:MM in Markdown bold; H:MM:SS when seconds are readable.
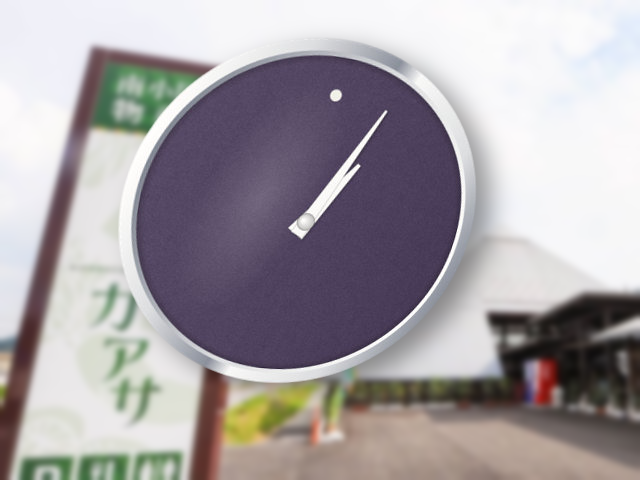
**1:04**
